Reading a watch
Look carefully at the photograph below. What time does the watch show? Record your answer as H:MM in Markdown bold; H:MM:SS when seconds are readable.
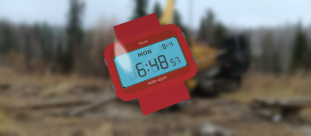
**6:48:57**
